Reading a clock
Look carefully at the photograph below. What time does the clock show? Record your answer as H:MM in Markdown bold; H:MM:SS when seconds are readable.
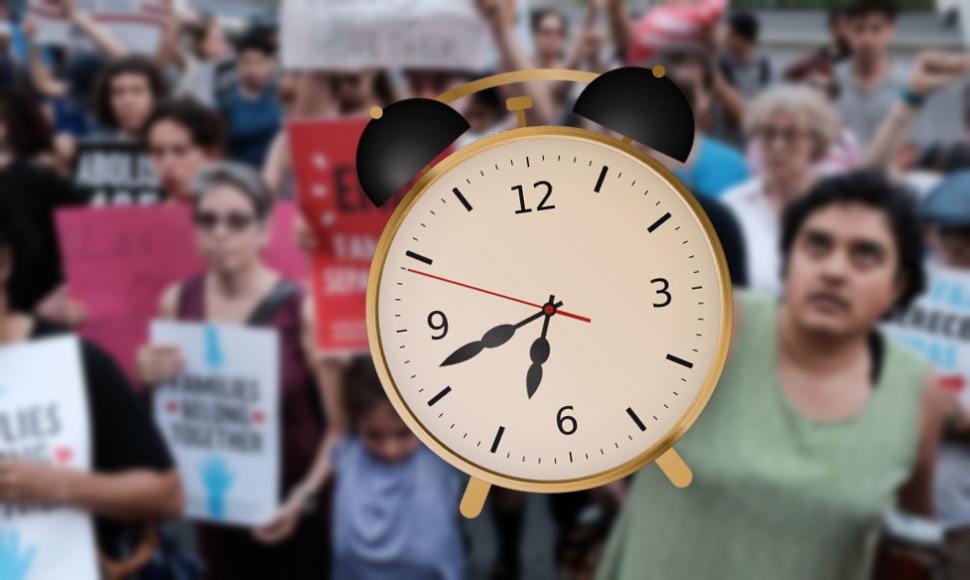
**6:41:49**
